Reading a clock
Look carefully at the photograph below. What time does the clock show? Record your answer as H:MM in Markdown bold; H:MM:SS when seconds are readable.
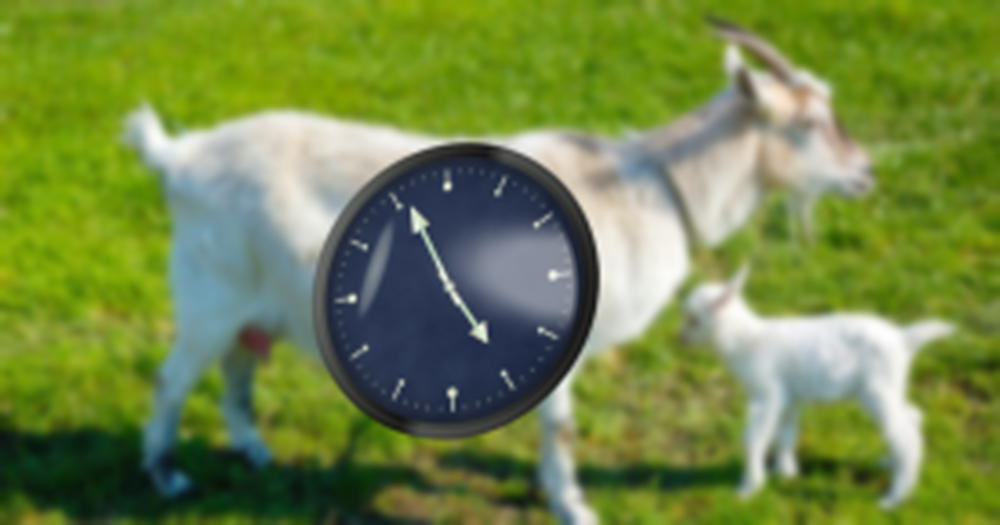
**4:56**
